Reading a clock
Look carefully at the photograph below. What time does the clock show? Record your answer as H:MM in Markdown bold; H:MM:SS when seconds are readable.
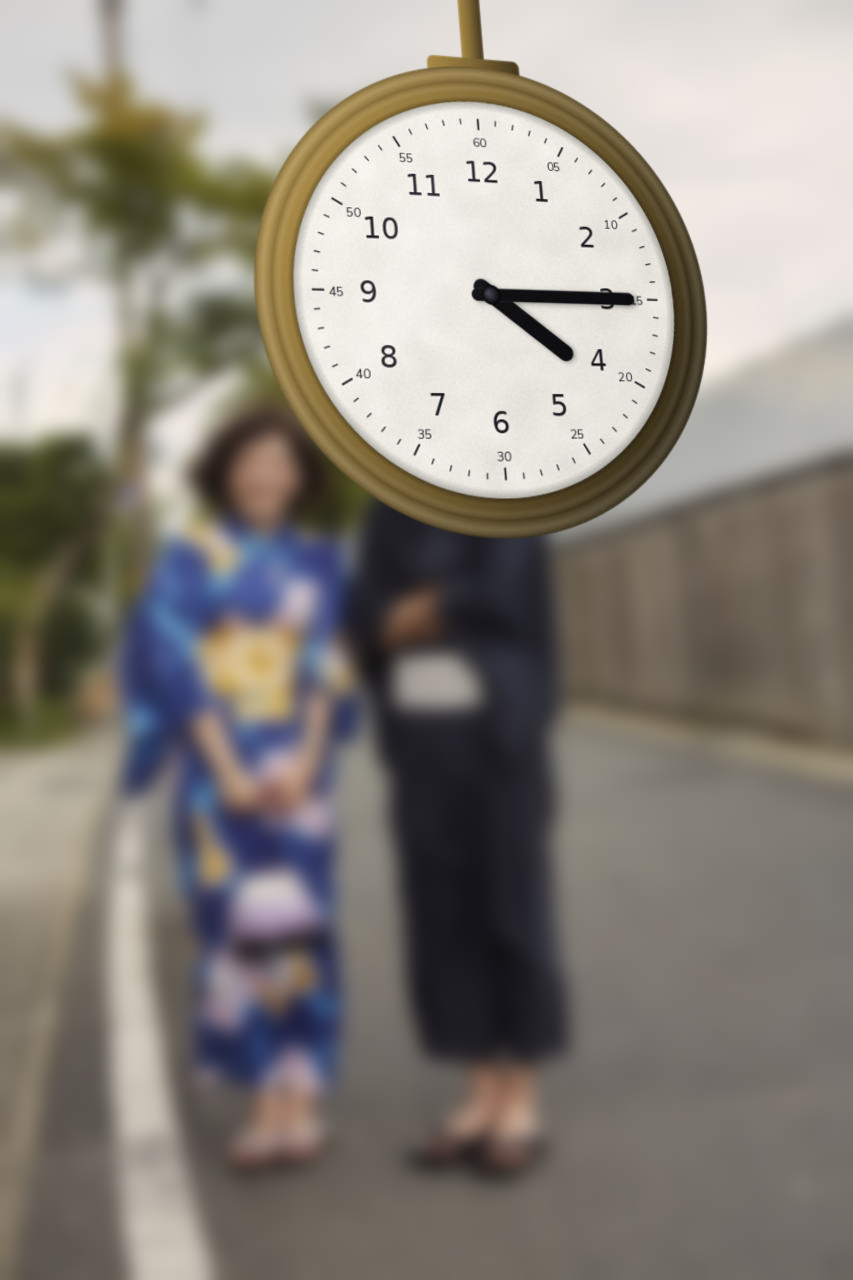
**4:15**
